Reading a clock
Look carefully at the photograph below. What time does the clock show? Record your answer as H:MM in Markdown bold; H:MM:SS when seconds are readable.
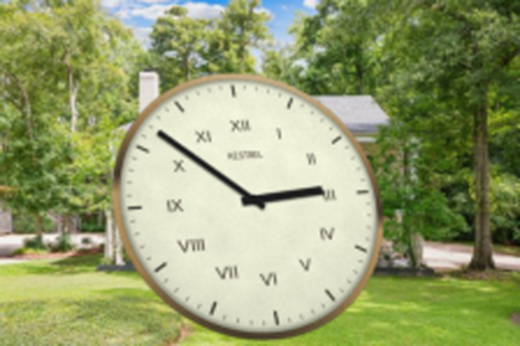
**2:52**
